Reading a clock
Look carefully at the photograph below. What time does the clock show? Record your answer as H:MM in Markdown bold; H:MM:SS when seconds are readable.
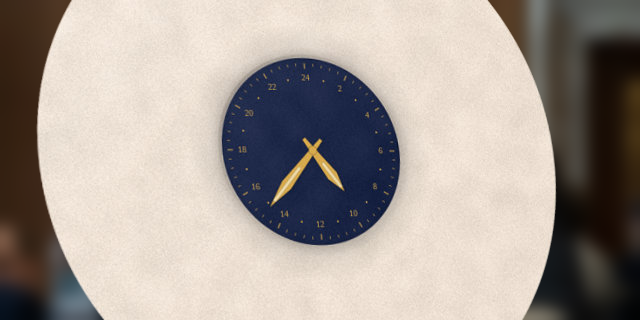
**9:37**
